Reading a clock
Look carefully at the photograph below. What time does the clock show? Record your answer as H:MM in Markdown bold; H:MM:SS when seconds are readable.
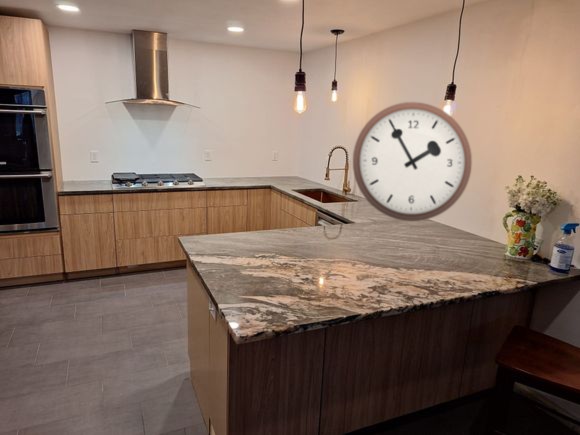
**1:55**
